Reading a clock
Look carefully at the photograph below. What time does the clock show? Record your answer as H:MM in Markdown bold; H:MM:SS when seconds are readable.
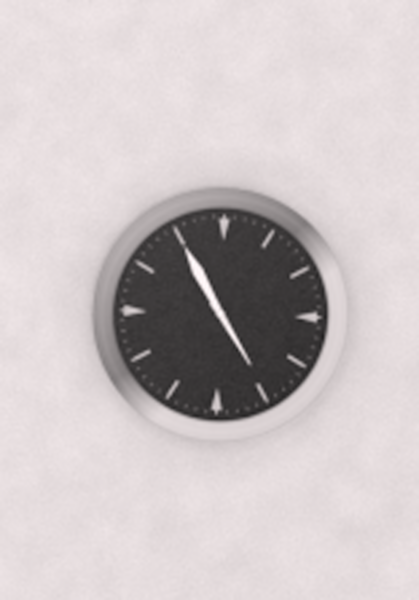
**4:55**
